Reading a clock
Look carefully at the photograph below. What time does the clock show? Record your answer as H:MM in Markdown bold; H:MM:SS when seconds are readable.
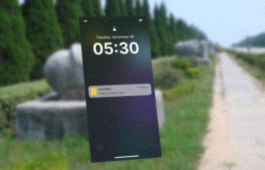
**5:30**
